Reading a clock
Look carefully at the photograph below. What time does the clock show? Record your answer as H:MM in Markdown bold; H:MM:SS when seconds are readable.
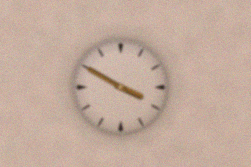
**3:50**
